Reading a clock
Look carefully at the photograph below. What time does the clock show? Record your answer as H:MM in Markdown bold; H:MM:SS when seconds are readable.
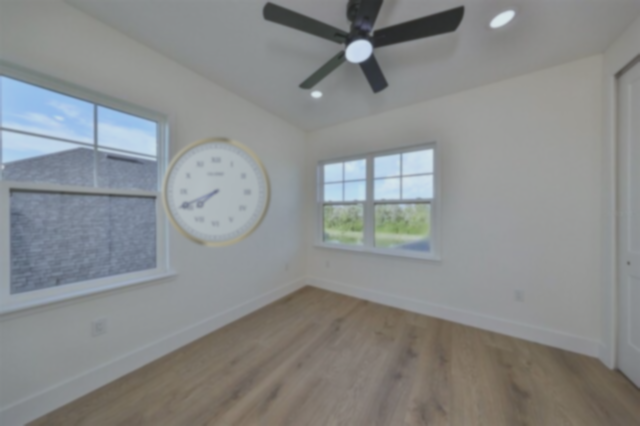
**7:41**
